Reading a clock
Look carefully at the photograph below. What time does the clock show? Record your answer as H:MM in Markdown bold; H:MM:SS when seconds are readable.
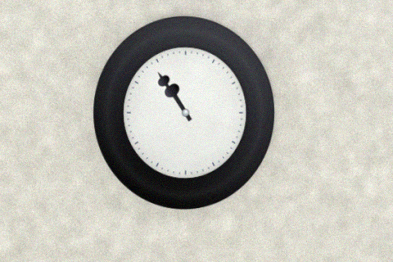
**10:54**
